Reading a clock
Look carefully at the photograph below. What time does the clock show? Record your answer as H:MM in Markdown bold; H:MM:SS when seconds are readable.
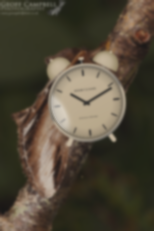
**10:11**
